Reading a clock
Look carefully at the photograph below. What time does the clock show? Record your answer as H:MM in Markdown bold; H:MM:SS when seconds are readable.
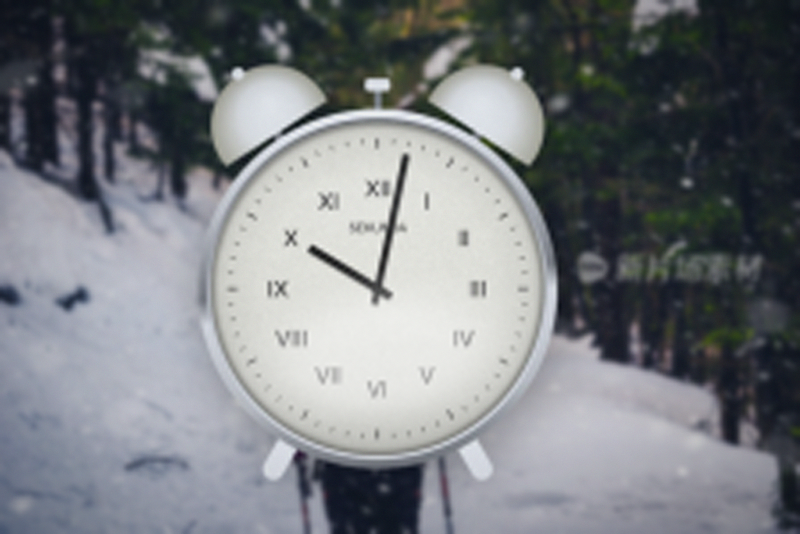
**10:02**
